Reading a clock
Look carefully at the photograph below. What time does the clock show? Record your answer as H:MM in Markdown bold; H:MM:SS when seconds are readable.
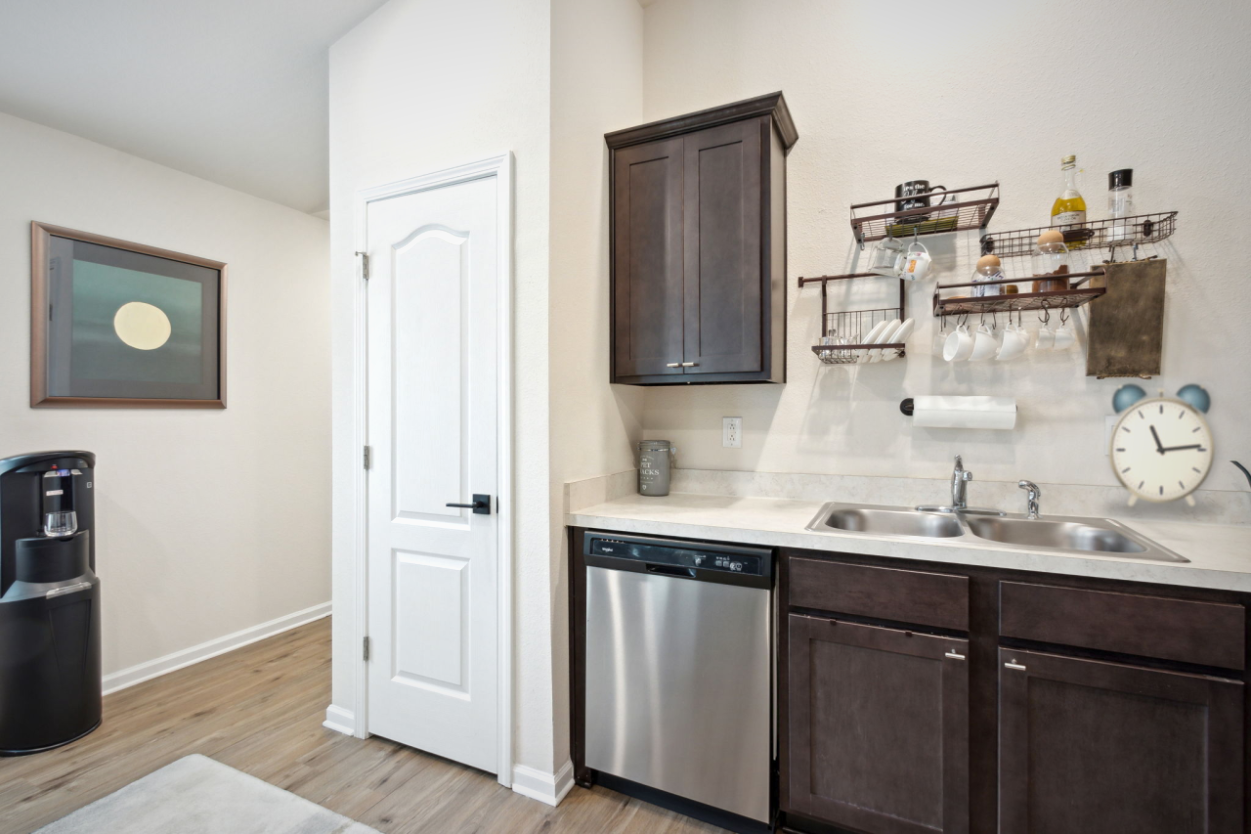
**11:14**
